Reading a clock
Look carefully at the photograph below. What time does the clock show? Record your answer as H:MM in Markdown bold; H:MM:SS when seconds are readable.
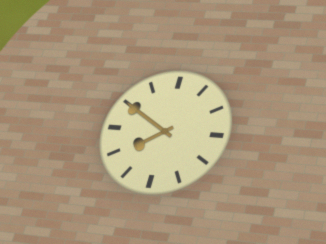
**7:50**
